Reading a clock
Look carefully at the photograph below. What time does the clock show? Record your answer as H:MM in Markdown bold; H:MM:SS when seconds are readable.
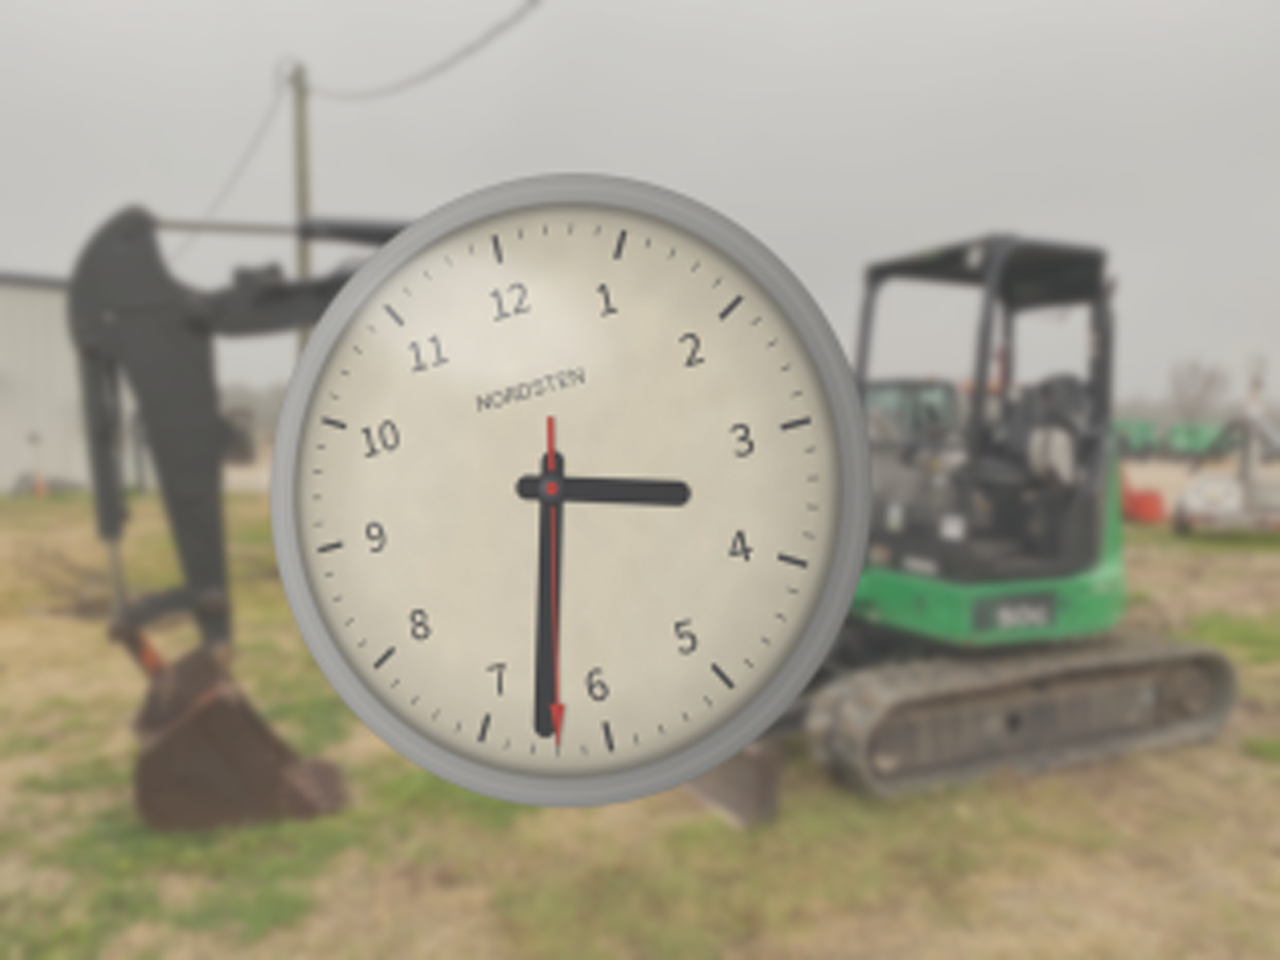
**3:32:32**
